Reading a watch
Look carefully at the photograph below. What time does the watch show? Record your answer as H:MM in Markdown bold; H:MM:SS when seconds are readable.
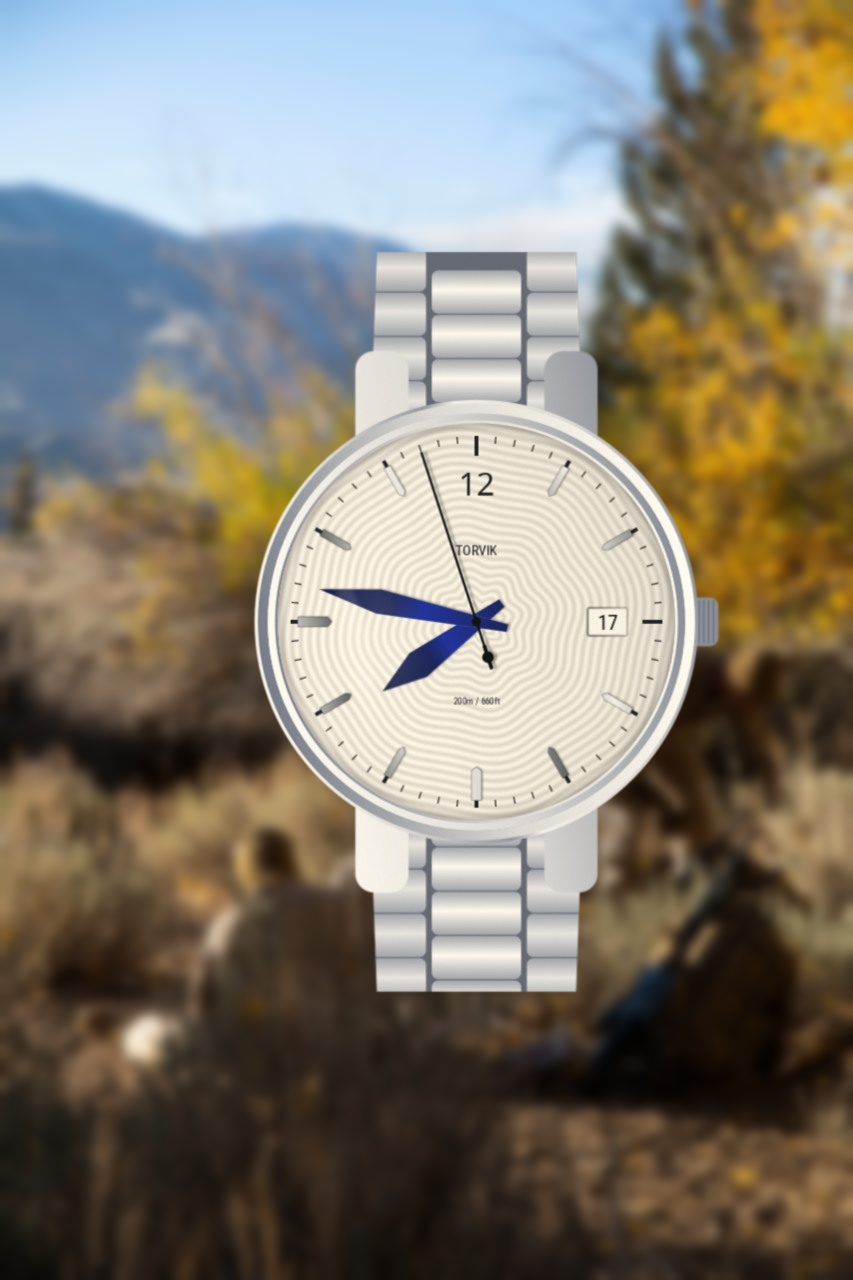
**7:46:57**
